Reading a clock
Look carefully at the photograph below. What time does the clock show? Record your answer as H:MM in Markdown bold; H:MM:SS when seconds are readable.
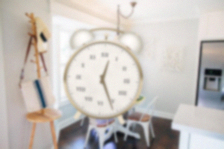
**12:26**
